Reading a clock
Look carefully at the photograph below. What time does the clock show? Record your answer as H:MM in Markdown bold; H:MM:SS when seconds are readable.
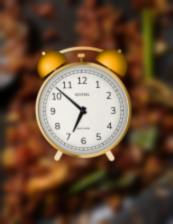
**6:52**
